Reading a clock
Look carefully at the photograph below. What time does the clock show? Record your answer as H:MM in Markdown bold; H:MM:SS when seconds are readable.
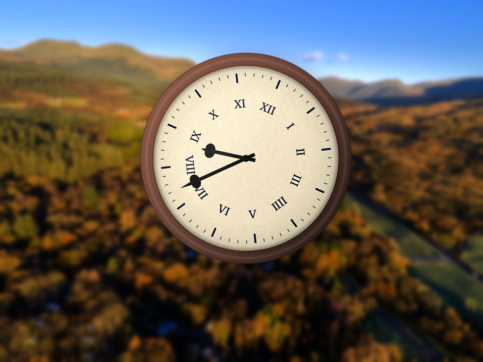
**8:37**
